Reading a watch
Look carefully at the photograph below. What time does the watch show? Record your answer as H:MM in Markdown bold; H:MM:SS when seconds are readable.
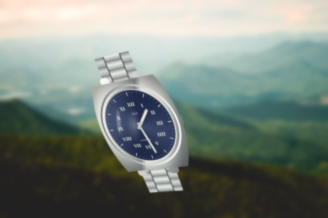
**1:28**
